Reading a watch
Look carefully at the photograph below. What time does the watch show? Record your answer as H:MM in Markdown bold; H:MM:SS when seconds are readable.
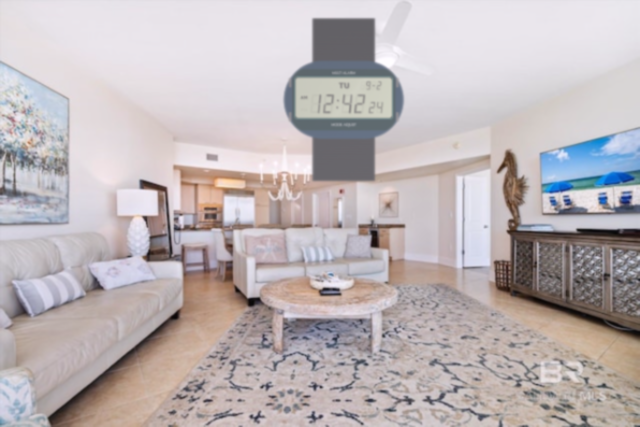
**12:42:24**
